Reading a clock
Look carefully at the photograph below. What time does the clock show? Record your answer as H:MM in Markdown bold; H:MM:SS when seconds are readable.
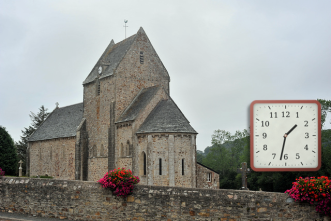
**1:32**
